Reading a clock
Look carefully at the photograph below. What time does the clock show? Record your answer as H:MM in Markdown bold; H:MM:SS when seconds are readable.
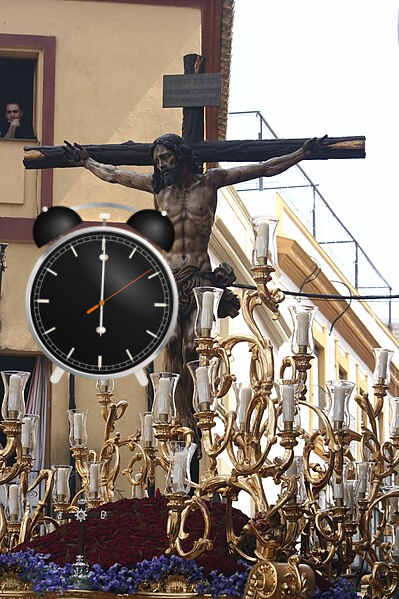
**6:00:09**
